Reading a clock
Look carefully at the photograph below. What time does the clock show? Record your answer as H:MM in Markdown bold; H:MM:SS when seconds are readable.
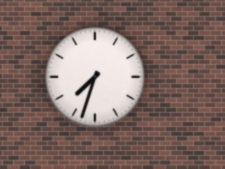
**7:33**
